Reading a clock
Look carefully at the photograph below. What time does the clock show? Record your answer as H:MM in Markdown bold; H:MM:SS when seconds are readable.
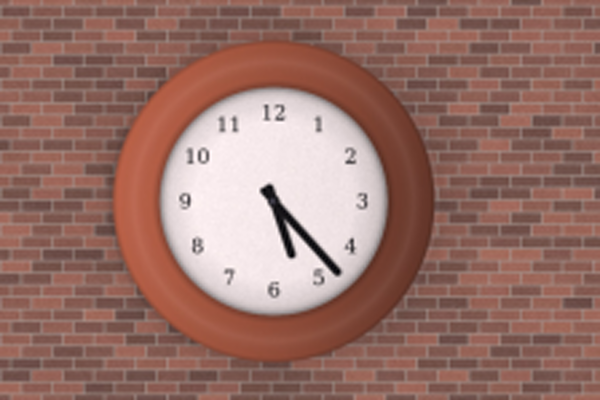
**5:23**
